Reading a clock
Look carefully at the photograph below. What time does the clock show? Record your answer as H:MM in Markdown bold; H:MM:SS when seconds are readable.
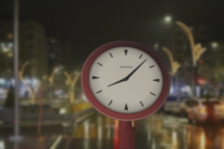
**8:07**
